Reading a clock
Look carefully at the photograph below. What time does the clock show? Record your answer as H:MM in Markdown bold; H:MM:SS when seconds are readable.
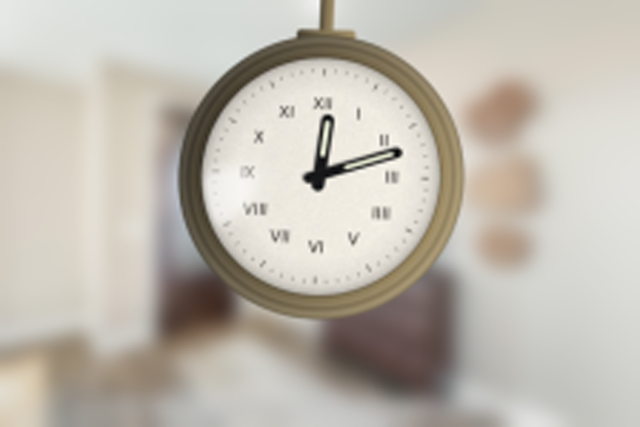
**12:12**
